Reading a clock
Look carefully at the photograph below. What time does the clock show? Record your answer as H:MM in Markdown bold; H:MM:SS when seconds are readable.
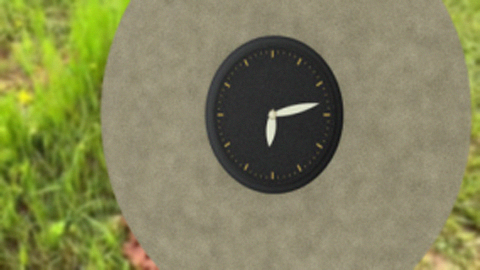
**6:13**
